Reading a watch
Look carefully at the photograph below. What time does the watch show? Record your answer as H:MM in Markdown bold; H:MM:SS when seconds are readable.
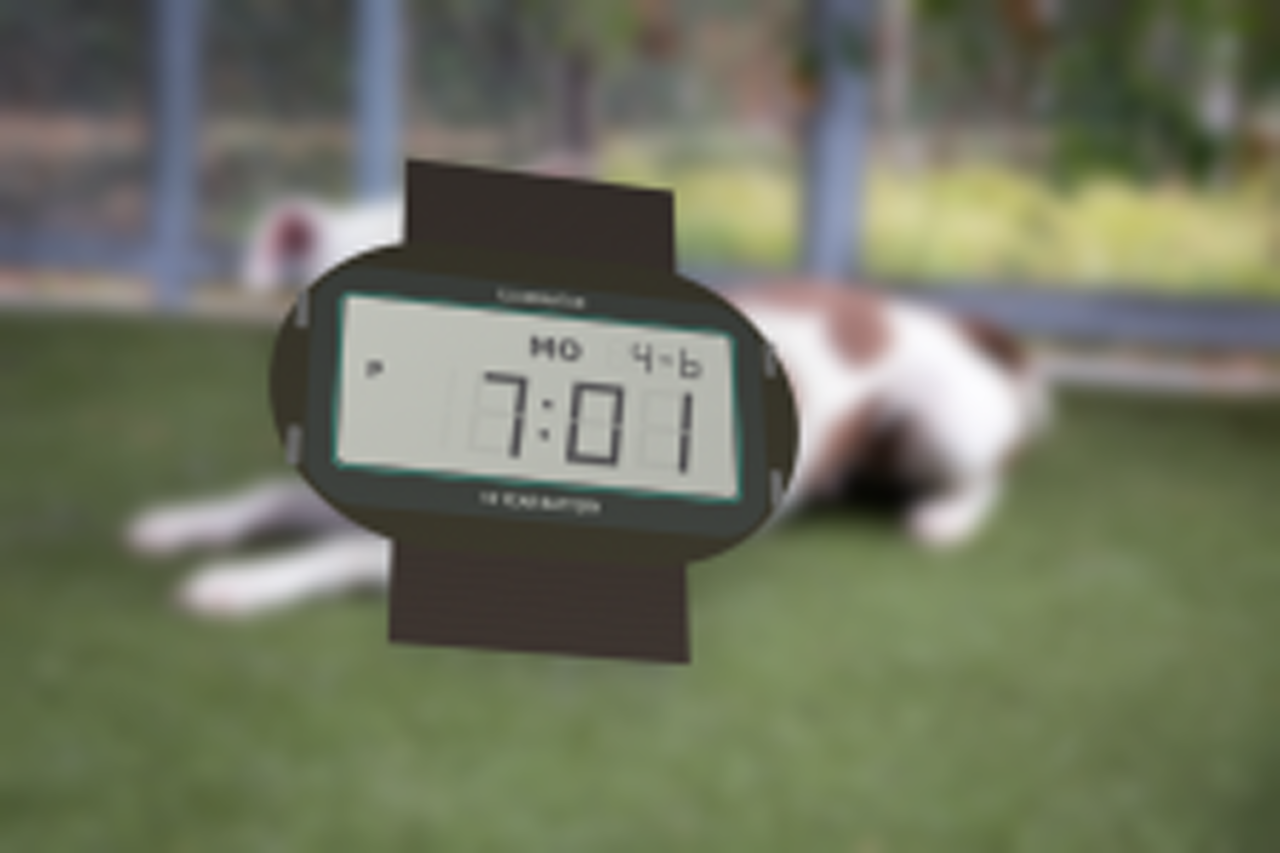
**7:01**
